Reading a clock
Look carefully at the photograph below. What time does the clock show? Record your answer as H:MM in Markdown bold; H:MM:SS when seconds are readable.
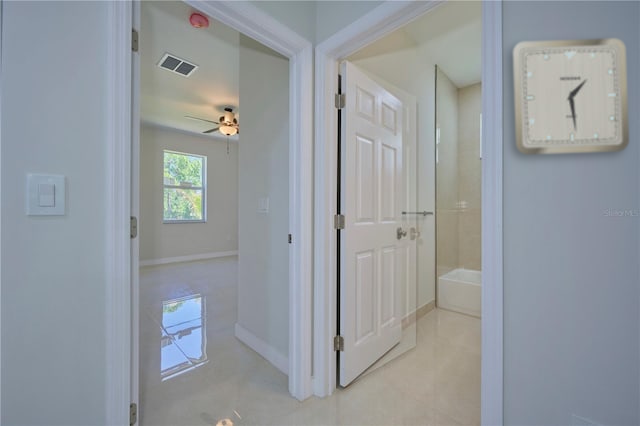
**1:29**
